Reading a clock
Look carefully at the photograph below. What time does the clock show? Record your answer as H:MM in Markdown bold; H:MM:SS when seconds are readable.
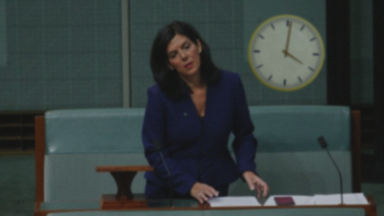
**4:01**
